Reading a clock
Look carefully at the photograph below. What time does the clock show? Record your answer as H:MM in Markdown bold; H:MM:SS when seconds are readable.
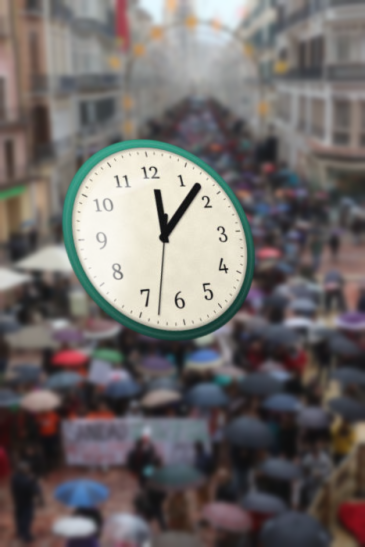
**12:07:33**
